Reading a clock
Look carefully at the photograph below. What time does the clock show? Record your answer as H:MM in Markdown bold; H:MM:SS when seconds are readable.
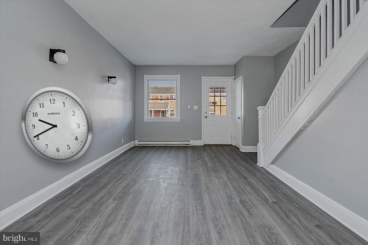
**9:41**
